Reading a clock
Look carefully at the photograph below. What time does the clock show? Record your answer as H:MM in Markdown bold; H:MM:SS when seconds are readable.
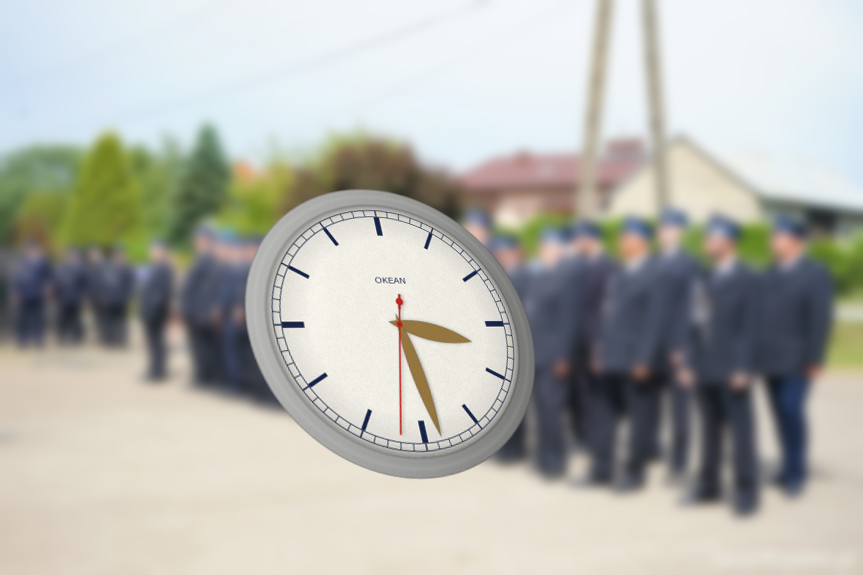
**3:28:32**
